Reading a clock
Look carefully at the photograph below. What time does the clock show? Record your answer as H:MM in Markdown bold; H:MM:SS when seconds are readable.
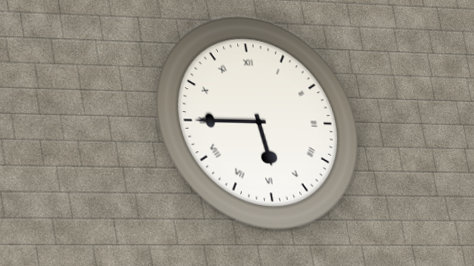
**5:45**
